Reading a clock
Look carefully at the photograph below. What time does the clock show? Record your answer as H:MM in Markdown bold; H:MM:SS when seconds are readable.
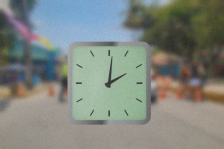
**2:01**
